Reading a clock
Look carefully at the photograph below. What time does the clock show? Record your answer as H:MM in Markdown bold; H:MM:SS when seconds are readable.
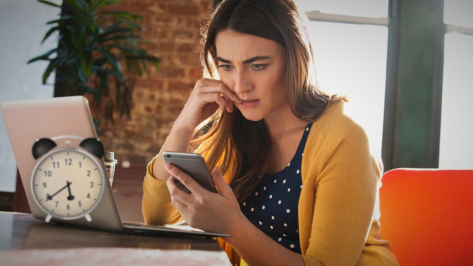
**5:39**
